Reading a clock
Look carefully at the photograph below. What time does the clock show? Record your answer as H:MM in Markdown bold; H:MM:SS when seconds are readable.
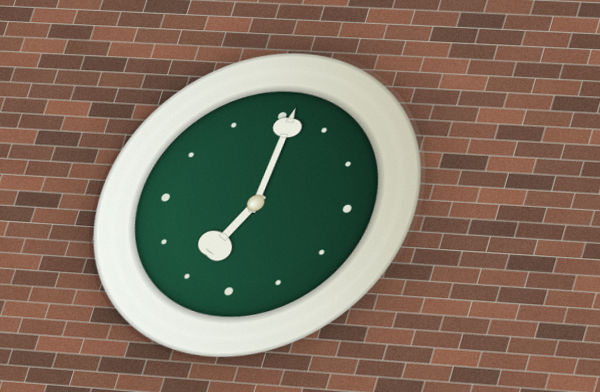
**7:01**
